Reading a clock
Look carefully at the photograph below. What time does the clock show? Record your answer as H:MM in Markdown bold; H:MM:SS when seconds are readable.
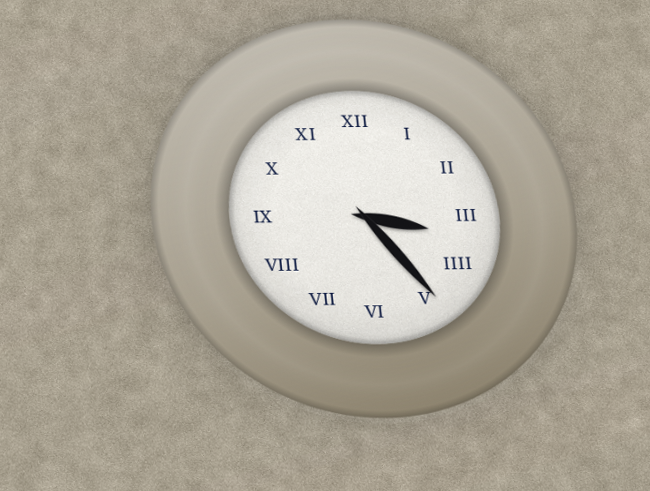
**3:24**
